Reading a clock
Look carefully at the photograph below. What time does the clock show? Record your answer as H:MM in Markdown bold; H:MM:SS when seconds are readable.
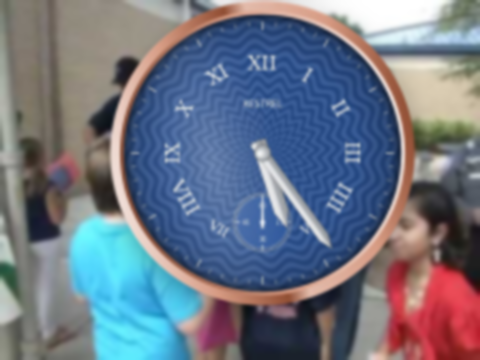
**5:24**
